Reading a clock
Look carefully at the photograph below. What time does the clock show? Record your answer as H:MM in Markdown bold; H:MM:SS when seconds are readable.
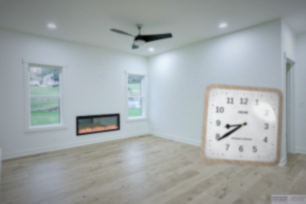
**8:39**
